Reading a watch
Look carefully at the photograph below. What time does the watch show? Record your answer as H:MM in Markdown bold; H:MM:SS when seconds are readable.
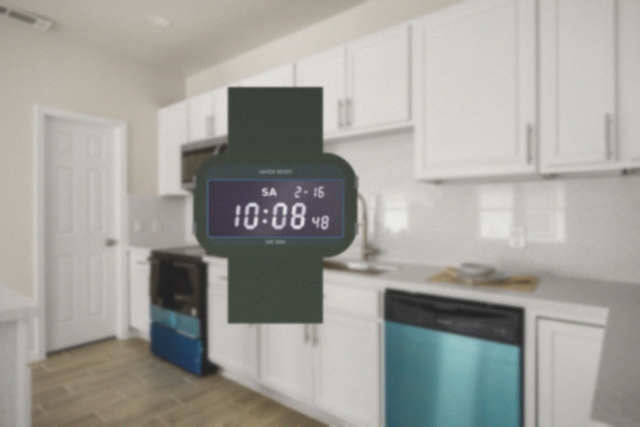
**10:08:48**
